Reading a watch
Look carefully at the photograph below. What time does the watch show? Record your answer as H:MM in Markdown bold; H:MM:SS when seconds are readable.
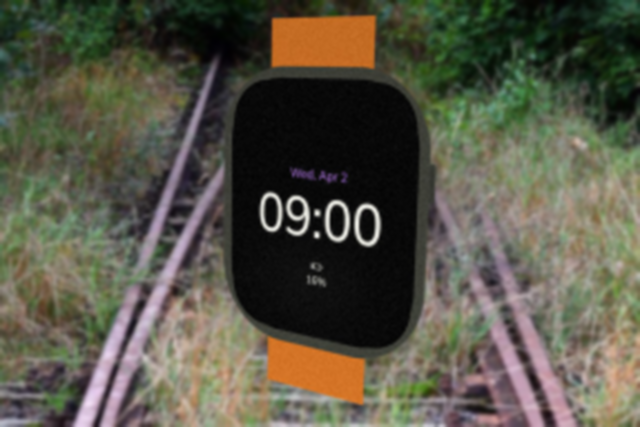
**9:00**
